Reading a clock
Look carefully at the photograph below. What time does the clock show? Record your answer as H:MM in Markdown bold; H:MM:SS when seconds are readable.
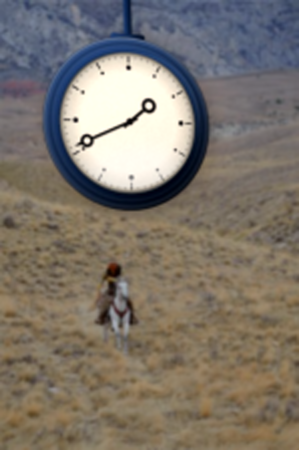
**1:41**
